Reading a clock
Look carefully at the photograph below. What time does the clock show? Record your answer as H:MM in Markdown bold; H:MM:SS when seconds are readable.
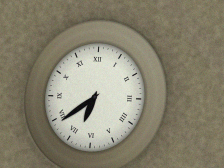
**6:39**
